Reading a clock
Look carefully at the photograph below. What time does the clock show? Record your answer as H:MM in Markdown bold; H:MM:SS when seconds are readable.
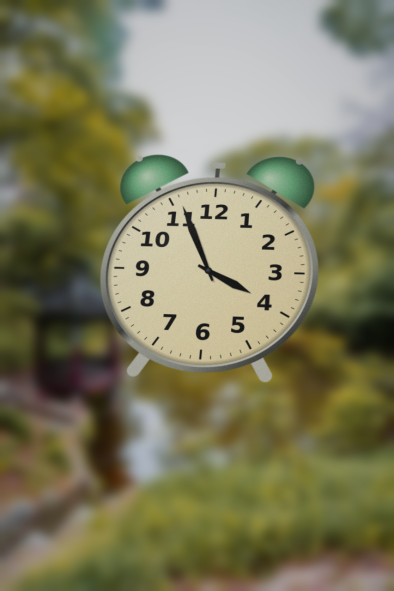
**3:56**
